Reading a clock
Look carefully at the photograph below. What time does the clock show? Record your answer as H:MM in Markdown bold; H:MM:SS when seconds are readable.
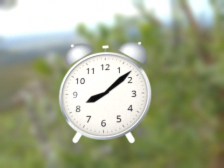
**8:08**
